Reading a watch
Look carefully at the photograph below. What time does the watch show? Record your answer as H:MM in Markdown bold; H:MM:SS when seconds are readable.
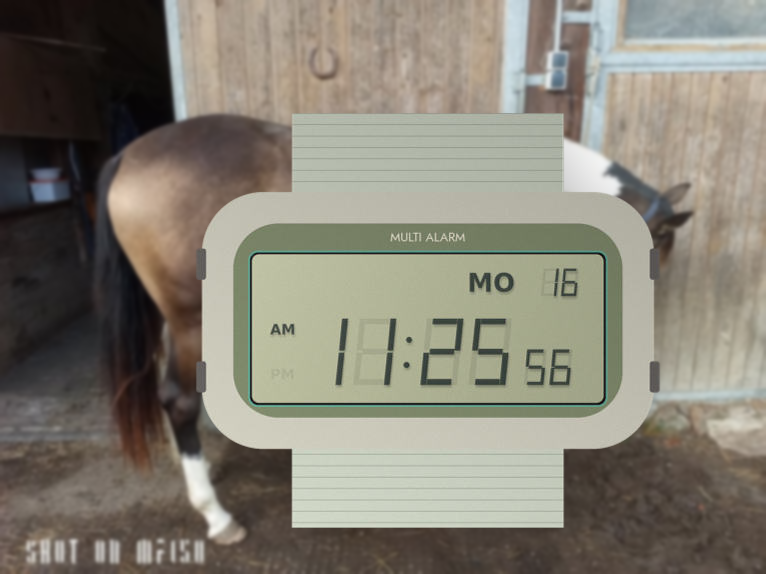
**11:25:56**
